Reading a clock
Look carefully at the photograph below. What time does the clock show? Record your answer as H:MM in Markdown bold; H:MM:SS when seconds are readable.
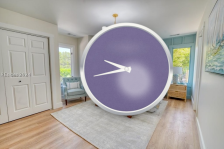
**9:43**
